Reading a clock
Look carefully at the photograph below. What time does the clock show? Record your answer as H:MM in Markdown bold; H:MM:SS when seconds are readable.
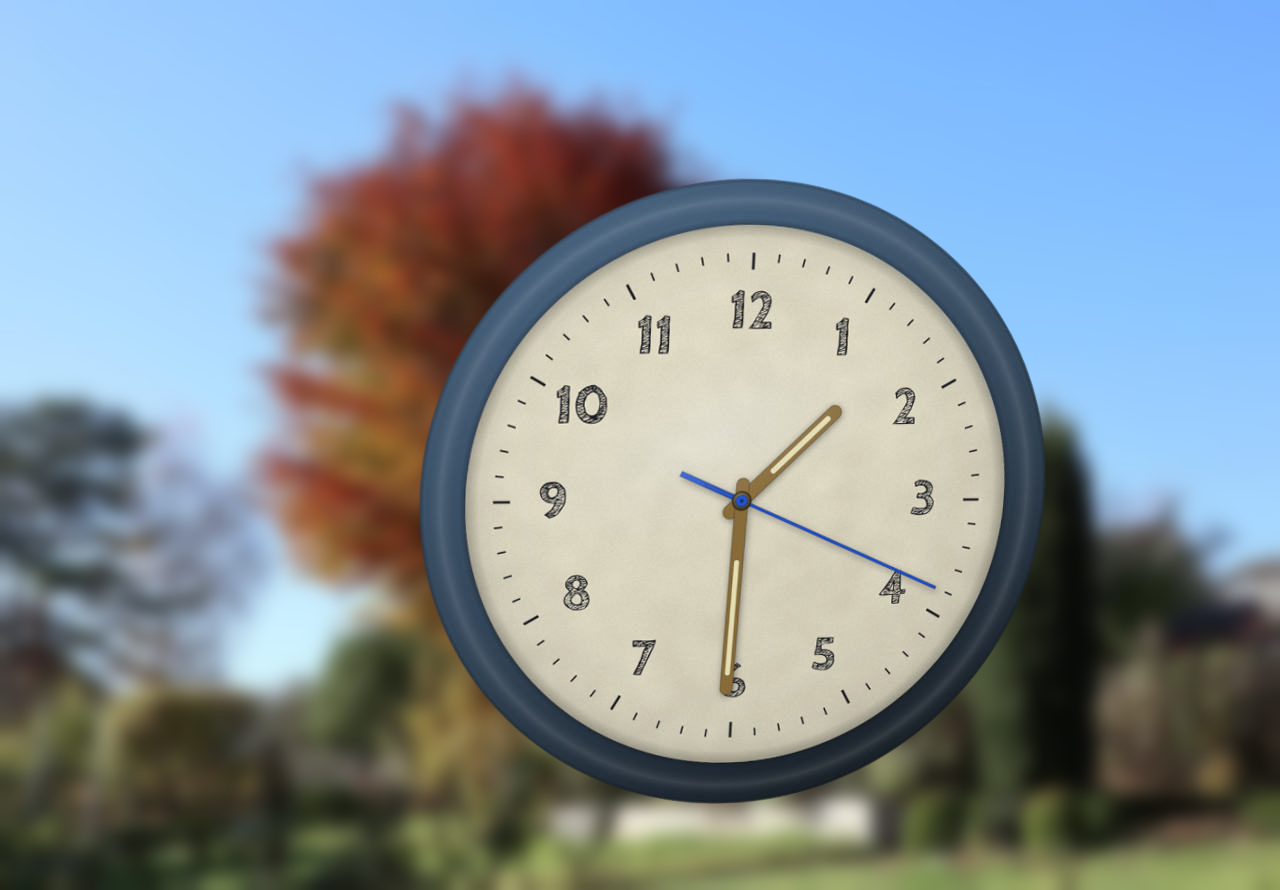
**1:30:19**
